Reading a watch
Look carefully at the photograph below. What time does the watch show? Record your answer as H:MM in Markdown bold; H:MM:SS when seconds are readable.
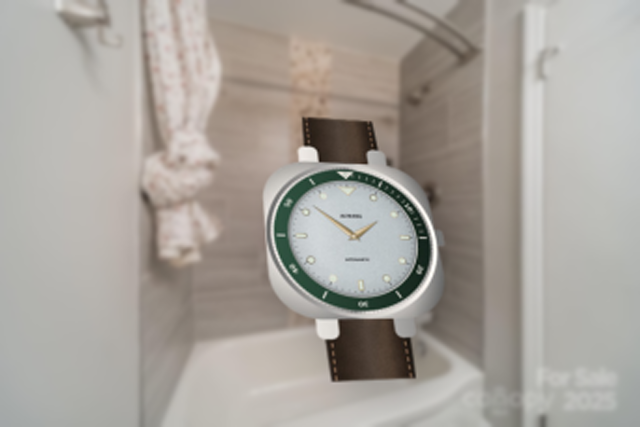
**1:52**
